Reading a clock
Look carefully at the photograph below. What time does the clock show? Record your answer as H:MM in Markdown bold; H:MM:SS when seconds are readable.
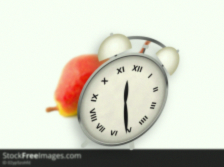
**11:26**
